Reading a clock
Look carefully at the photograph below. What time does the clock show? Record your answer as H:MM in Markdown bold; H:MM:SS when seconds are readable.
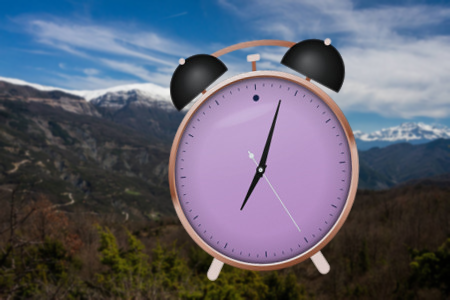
**7:03:25**
